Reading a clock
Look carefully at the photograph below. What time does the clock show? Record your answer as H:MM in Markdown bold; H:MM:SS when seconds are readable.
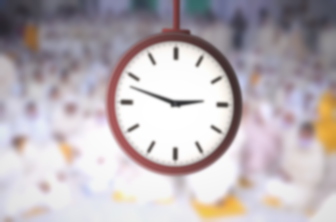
**2:48**
